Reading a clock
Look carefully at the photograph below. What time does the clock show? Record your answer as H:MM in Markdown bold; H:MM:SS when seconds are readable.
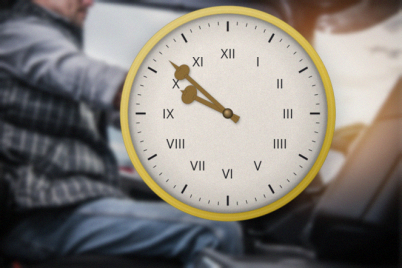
**9:52**
